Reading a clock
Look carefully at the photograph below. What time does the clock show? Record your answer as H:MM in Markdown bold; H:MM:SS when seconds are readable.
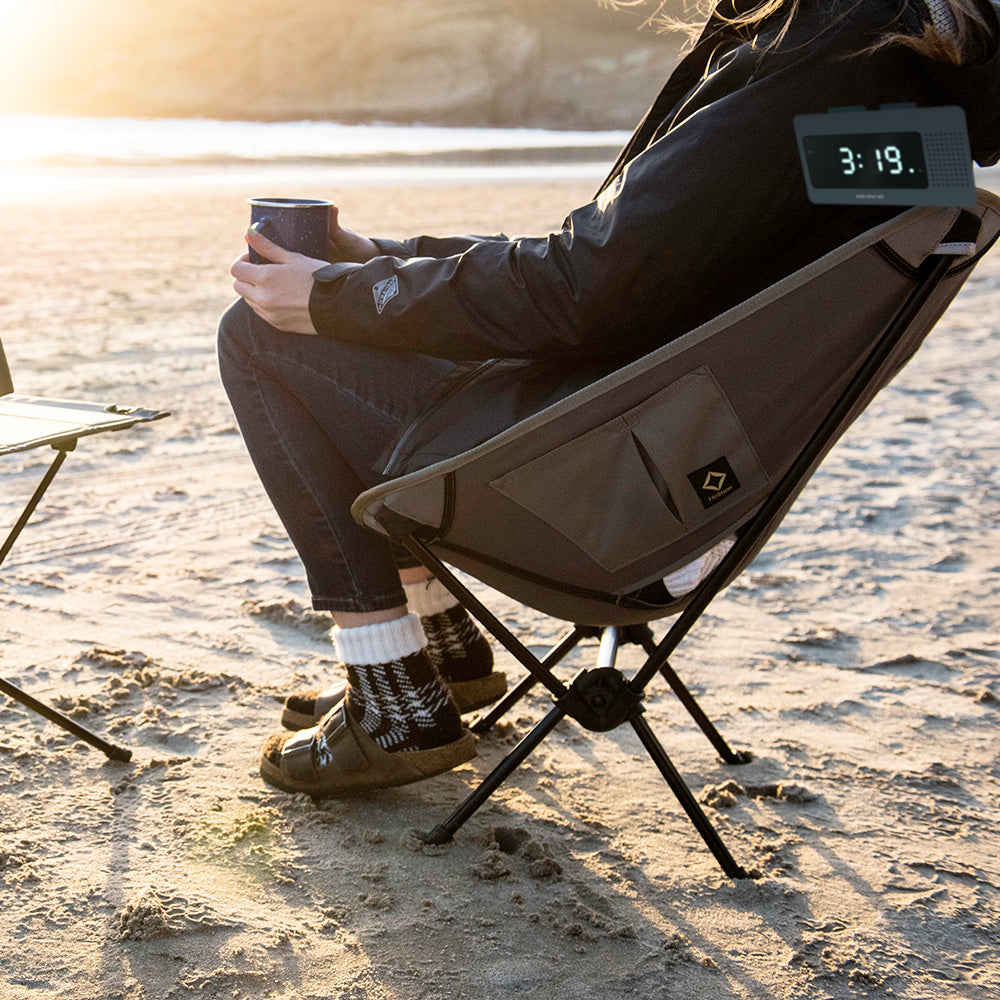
**3:19**
